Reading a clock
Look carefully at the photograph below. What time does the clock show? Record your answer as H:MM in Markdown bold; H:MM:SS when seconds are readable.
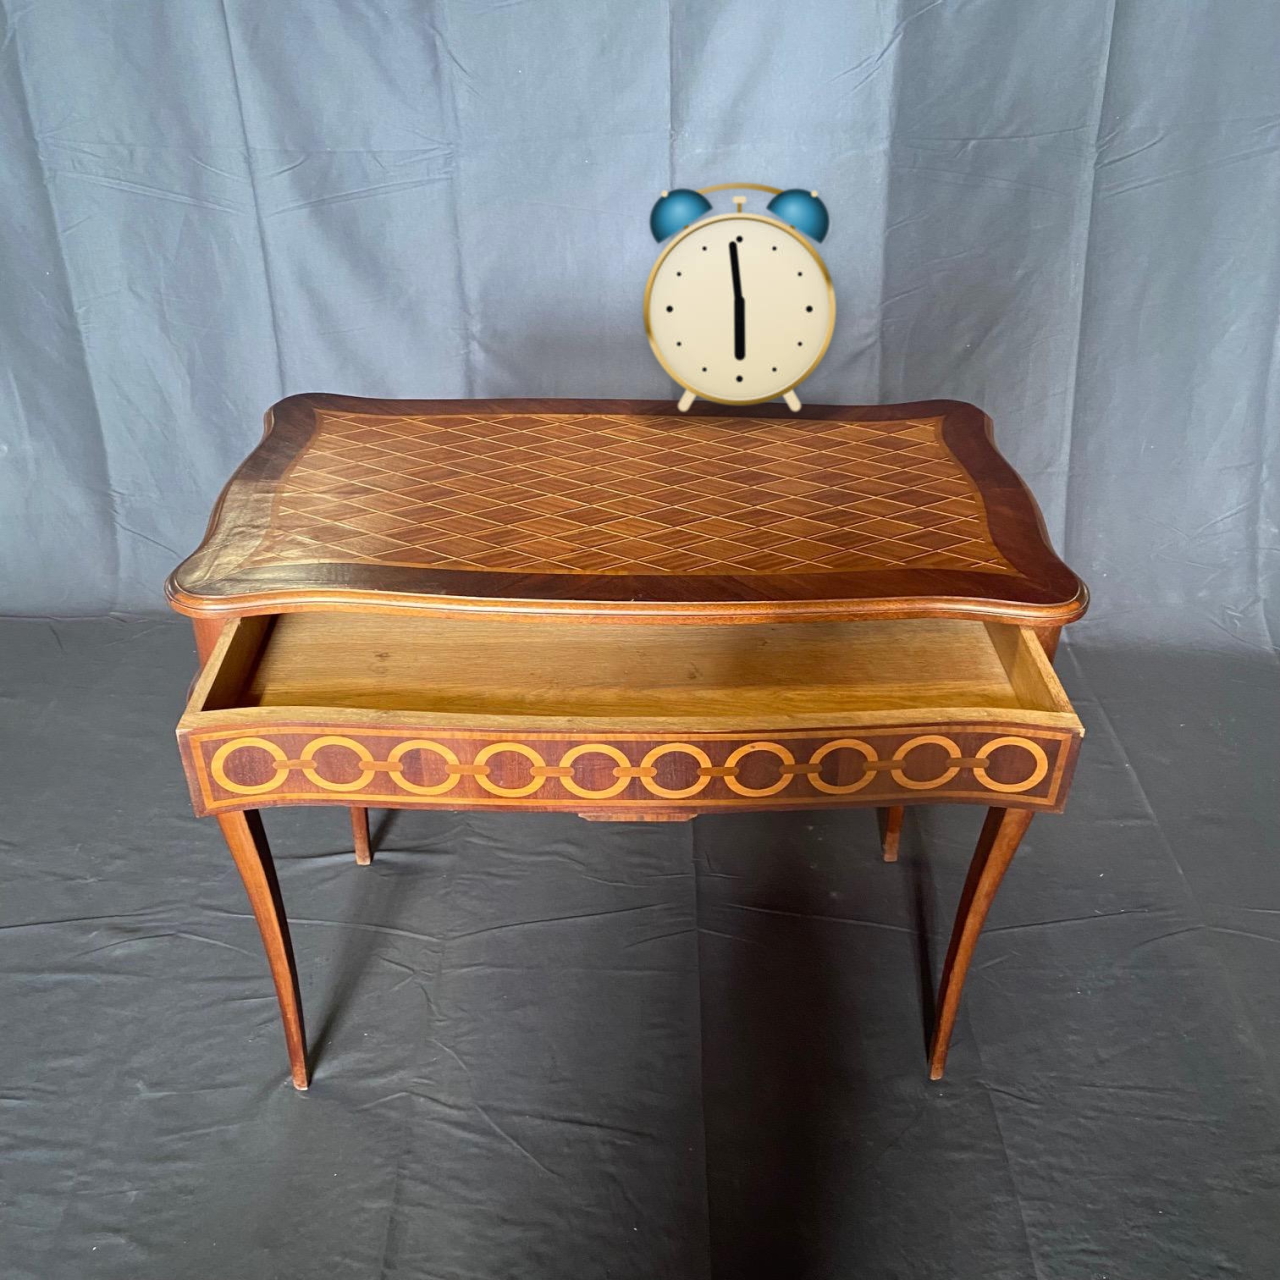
**5:59**
